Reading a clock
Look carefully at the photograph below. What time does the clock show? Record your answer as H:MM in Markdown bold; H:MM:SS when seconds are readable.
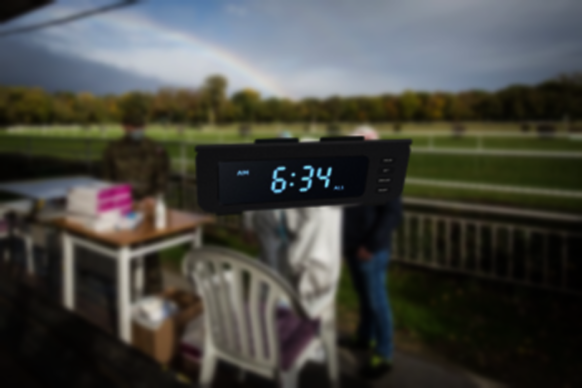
**6:34**
